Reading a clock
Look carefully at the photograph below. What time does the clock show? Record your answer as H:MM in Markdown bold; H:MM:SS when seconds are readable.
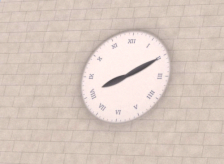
**8:10**
